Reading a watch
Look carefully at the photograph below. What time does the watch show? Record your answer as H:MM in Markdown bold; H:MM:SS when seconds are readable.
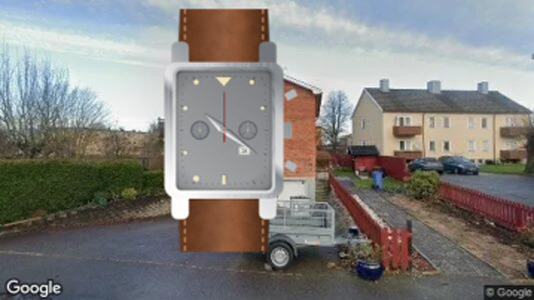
**10:21**
